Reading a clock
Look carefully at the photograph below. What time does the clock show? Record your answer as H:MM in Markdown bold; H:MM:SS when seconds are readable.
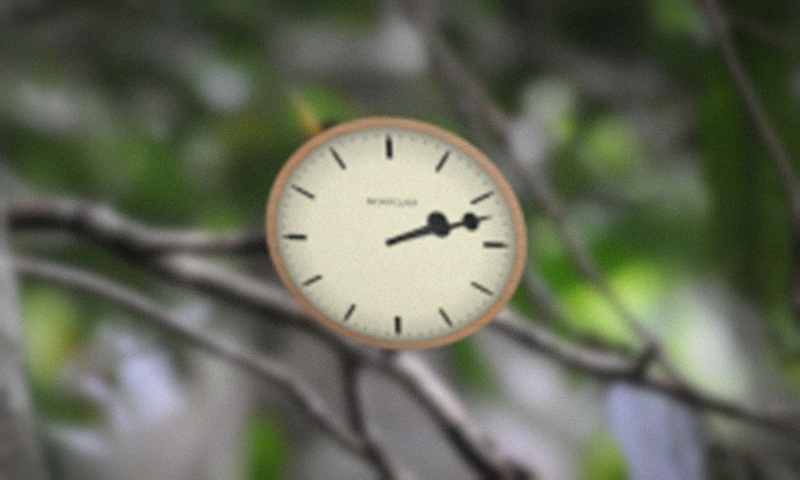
**2:12**
